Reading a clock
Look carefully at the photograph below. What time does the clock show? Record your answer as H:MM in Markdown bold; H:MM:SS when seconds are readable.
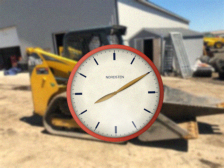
**8:10**
